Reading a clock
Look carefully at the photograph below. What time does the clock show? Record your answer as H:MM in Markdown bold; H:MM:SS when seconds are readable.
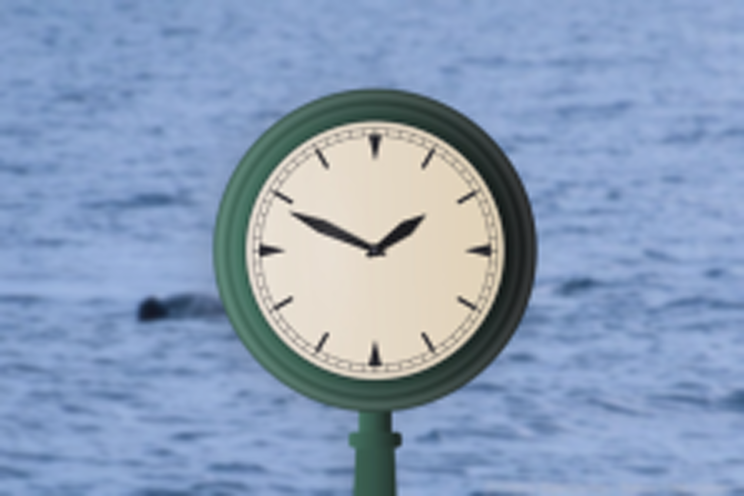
**1:49**
